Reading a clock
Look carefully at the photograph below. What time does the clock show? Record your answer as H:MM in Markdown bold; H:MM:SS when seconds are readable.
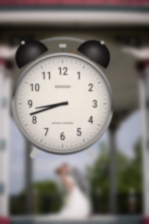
**8:42**
